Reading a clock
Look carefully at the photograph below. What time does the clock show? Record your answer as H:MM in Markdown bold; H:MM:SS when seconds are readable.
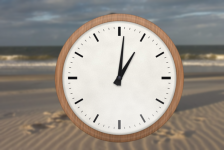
**1:01**
